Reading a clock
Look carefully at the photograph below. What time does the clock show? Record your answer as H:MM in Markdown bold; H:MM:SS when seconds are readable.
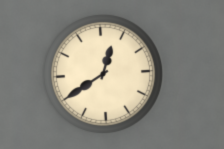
**12:40**
